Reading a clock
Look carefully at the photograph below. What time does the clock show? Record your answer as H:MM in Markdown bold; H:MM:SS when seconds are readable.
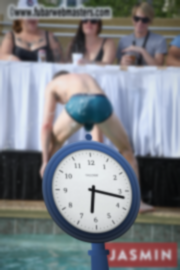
**6:17**
